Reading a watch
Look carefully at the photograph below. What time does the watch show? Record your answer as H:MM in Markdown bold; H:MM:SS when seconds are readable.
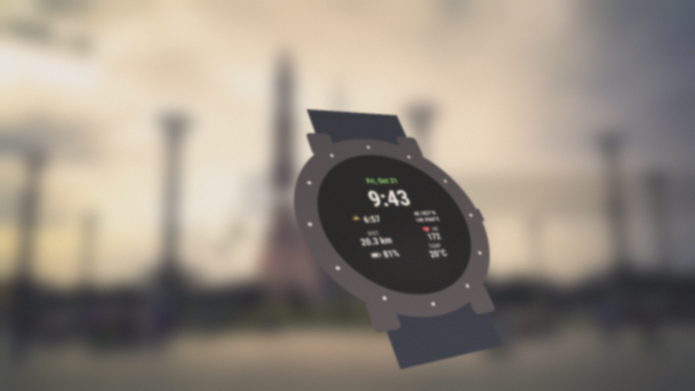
**9:43**
